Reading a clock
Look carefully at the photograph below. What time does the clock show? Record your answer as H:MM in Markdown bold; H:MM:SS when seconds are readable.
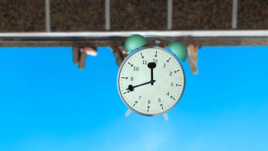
**11:41**
